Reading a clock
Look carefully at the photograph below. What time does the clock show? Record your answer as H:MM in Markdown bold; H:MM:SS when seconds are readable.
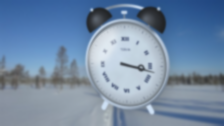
**3:17**
